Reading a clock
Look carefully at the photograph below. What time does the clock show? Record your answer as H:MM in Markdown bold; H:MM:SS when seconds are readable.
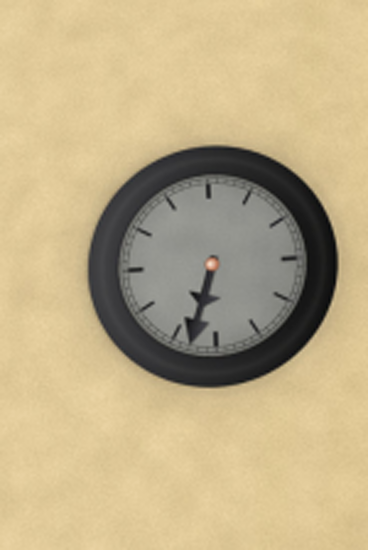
**6:33**
